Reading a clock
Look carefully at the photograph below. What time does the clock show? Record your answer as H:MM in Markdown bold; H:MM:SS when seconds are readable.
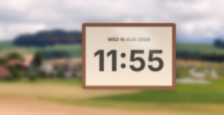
**11:55**
